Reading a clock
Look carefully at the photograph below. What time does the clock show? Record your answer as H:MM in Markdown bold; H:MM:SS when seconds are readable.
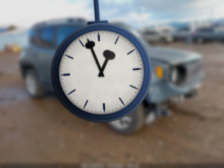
**12:57**
